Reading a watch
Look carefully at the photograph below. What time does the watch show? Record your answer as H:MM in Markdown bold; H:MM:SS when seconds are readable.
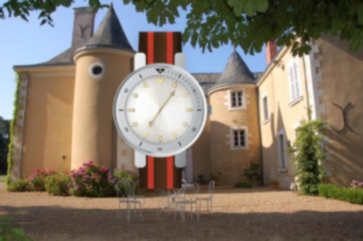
**7:06**
